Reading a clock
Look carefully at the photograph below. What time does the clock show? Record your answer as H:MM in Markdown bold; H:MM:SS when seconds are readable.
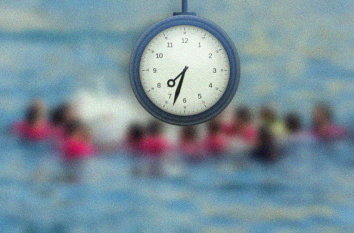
**7:33**
